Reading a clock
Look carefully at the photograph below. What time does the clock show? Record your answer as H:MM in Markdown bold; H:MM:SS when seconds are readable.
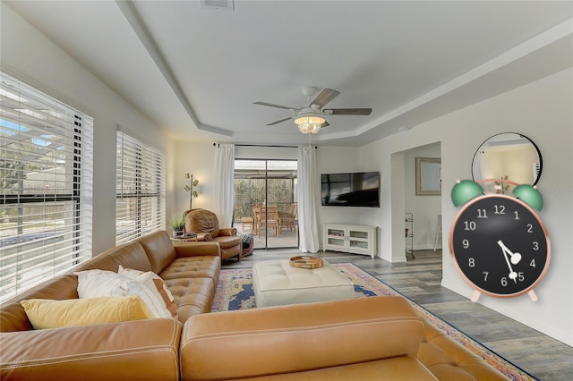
**4:27**
